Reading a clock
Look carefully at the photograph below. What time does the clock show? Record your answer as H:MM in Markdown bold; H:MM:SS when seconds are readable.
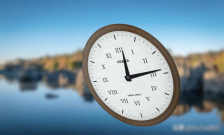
**12:14**
